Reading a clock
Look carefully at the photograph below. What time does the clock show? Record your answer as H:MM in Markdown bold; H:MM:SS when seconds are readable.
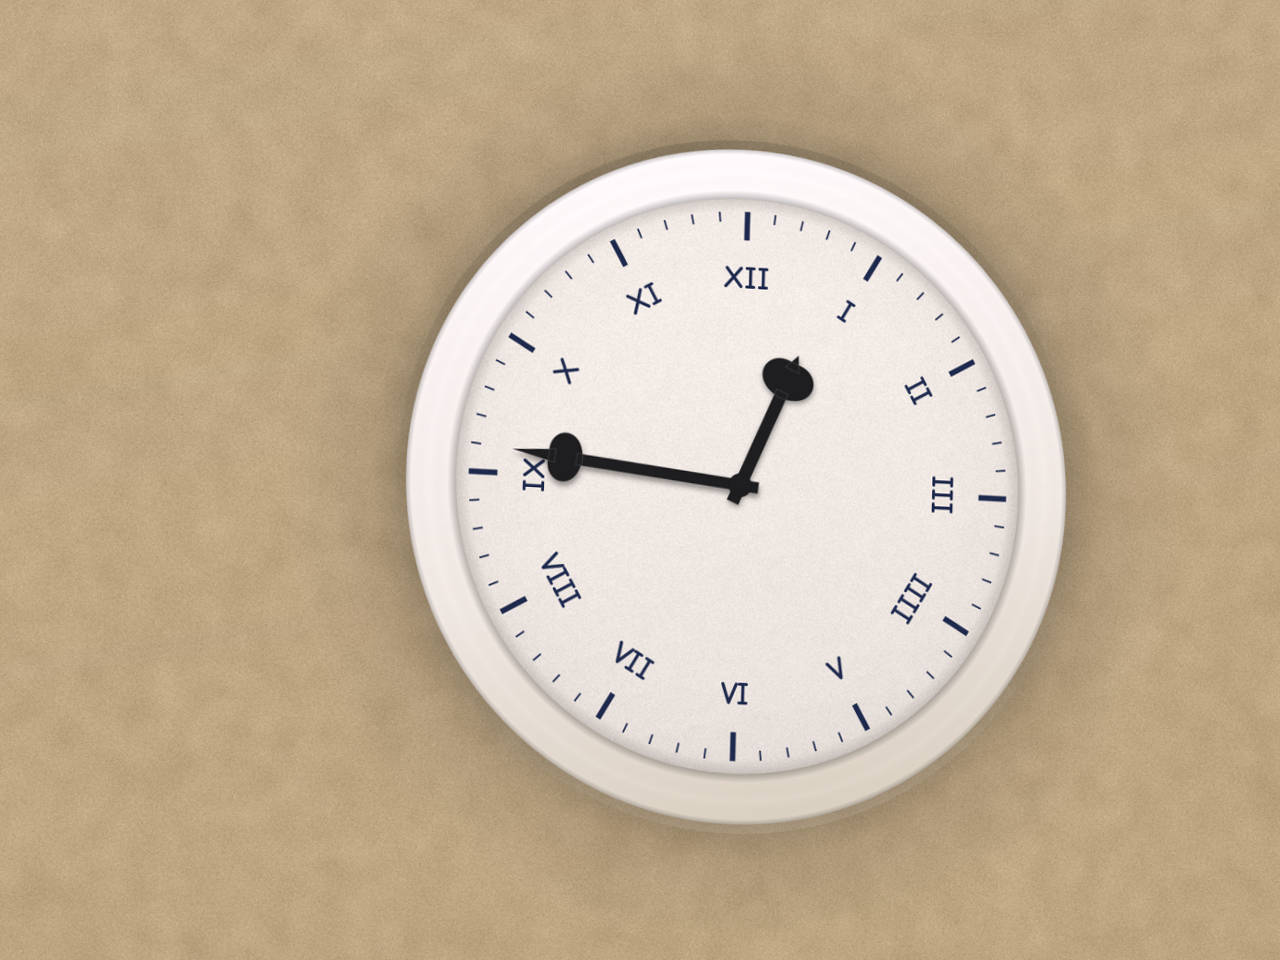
**12:46**
